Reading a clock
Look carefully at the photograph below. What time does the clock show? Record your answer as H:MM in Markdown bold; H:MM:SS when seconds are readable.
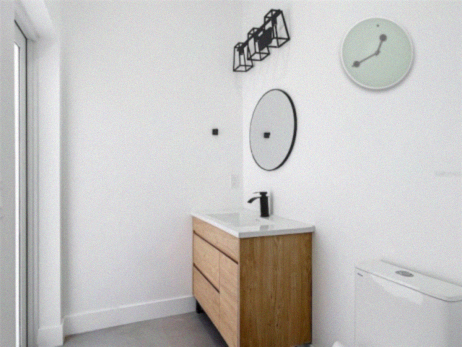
**12:40**
